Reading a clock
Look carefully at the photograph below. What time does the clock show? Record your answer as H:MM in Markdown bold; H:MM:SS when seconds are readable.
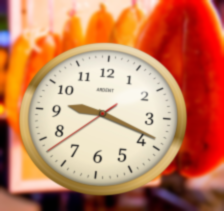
**9:18:38**
